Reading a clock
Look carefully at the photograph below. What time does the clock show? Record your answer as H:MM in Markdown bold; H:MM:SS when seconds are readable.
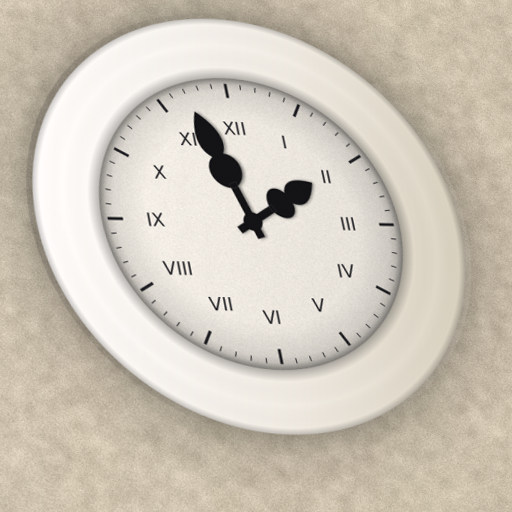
**1:57**
